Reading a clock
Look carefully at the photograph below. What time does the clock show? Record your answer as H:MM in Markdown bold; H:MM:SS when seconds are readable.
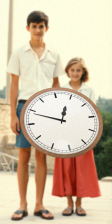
**12:49**
